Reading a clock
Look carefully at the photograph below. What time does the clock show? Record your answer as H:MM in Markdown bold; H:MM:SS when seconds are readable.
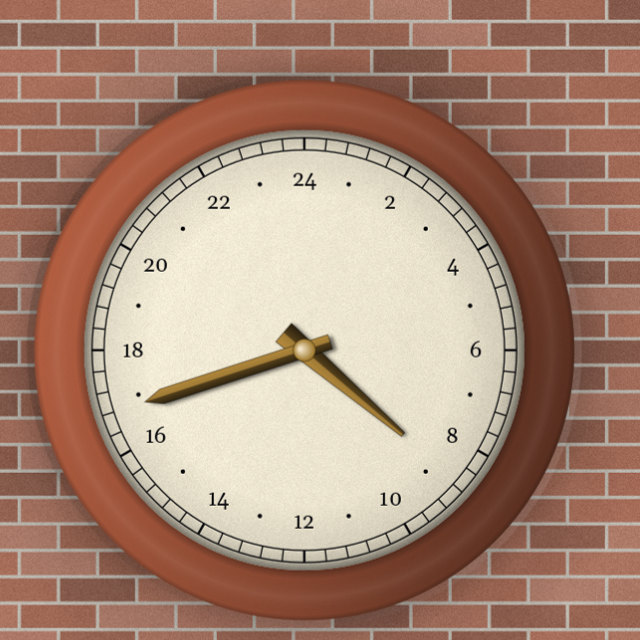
**8:42**
